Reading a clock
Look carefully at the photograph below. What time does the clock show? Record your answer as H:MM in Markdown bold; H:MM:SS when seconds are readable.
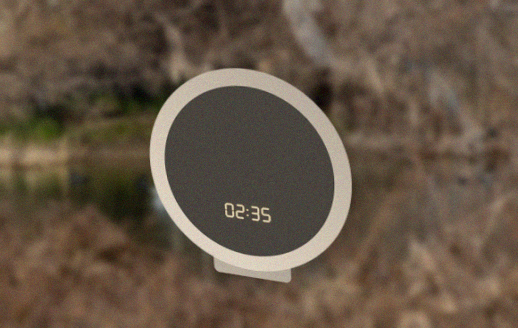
**2:35**
